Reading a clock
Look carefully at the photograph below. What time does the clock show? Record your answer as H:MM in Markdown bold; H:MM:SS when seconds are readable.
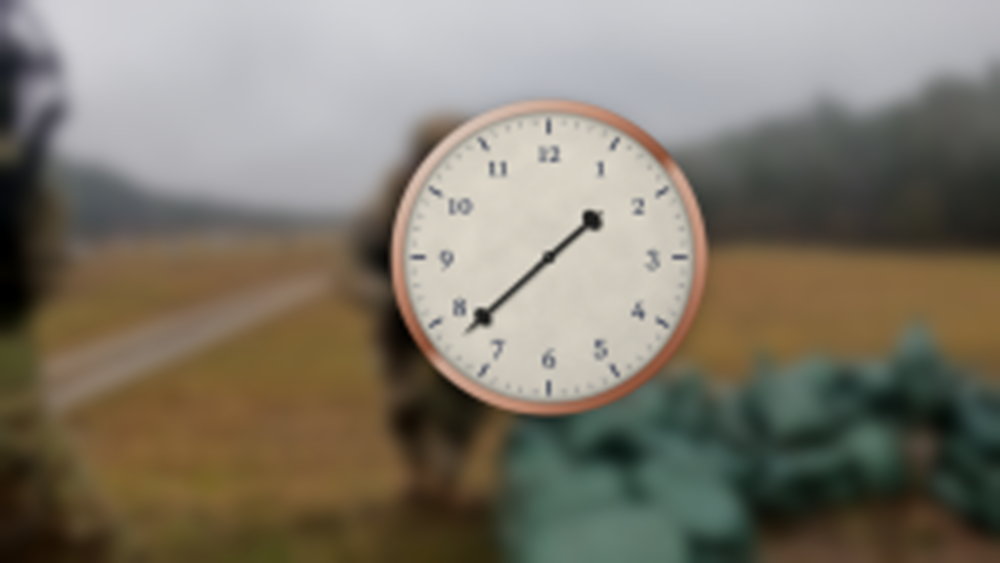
**1:38**
